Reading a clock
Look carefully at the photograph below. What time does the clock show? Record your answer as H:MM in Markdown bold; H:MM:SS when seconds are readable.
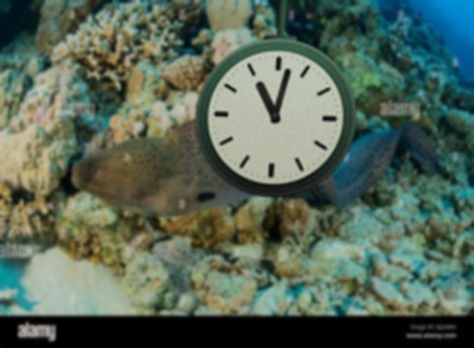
**11:02**
